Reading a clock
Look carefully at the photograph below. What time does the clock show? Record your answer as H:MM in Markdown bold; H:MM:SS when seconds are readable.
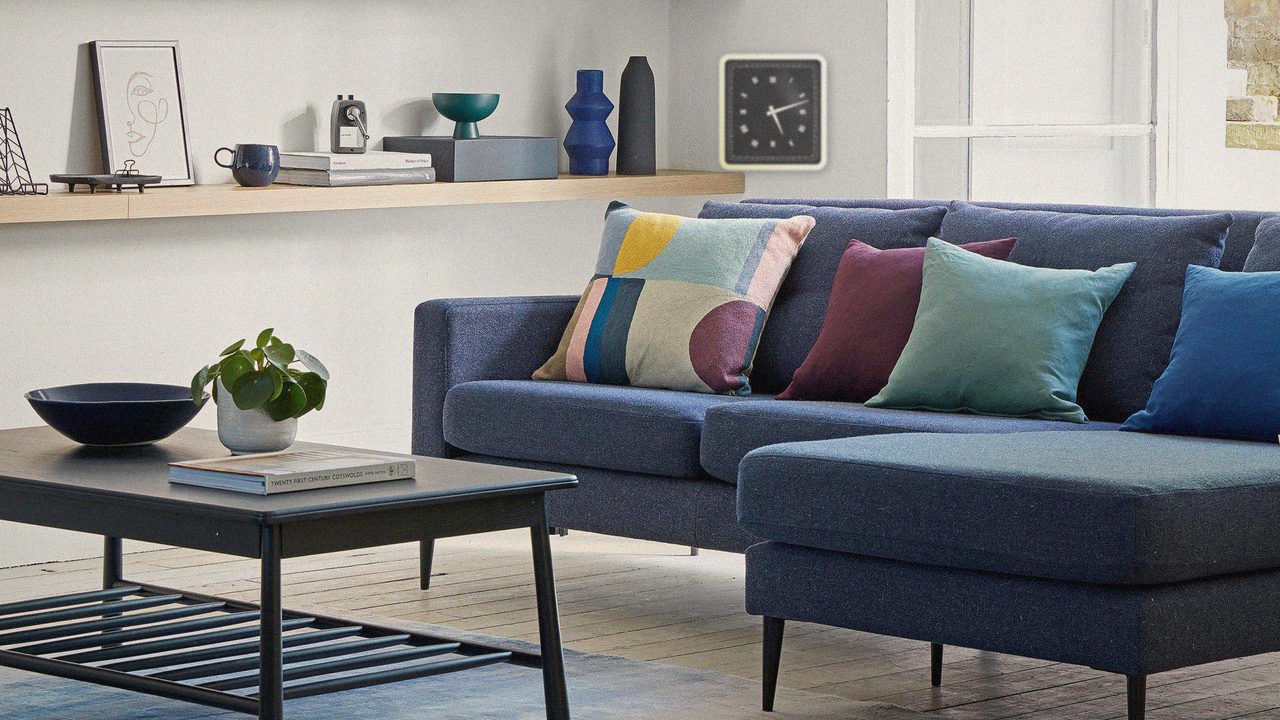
**5:12**
